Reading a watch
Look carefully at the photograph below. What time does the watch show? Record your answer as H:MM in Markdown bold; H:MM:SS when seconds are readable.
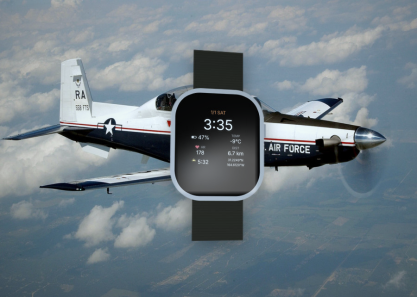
**3:35**
